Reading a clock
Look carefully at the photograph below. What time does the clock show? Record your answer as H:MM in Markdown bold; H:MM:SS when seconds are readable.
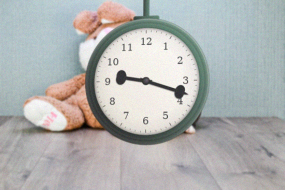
**9:18**
